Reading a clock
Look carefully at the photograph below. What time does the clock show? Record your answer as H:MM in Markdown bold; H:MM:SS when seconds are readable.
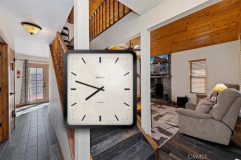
**7:48**
